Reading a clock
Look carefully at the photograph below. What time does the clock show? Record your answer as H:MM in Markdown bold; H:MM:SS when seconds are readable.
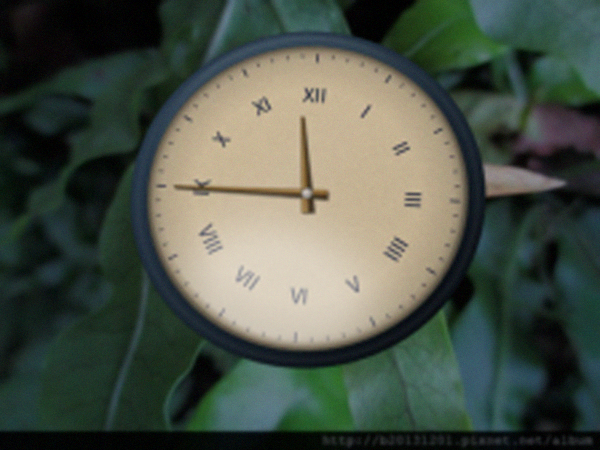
**11:45**
